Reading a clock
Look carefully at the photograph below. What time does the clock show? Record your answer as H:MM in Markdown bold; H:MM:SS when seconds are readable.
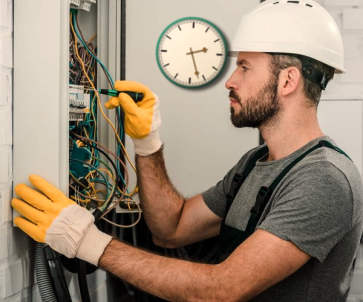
**2:27**
